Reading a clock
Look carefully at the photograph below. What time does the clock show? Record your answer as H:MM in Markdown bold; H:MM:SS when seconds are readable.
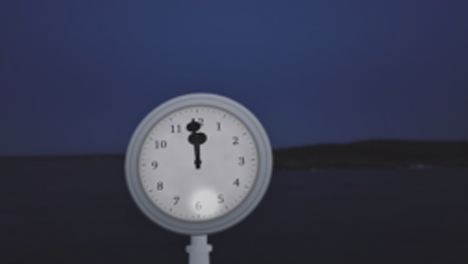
**11:59**
